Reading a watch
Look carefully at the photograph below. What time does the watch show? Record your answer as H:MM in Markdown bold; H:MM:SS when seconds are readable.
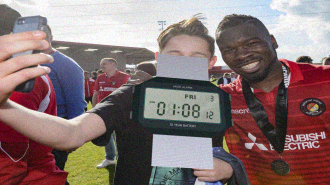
**1:08:12**
